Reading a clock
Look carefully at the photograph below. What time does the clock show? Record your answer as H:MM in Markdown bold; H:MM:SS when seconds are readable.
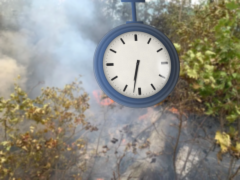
**6:32**
